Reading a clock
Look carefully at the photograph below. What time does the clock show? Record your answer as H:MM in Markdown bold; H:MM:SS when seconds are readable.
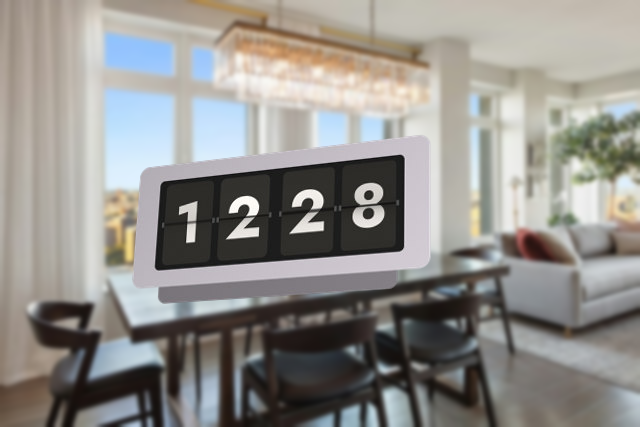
**12:28**
